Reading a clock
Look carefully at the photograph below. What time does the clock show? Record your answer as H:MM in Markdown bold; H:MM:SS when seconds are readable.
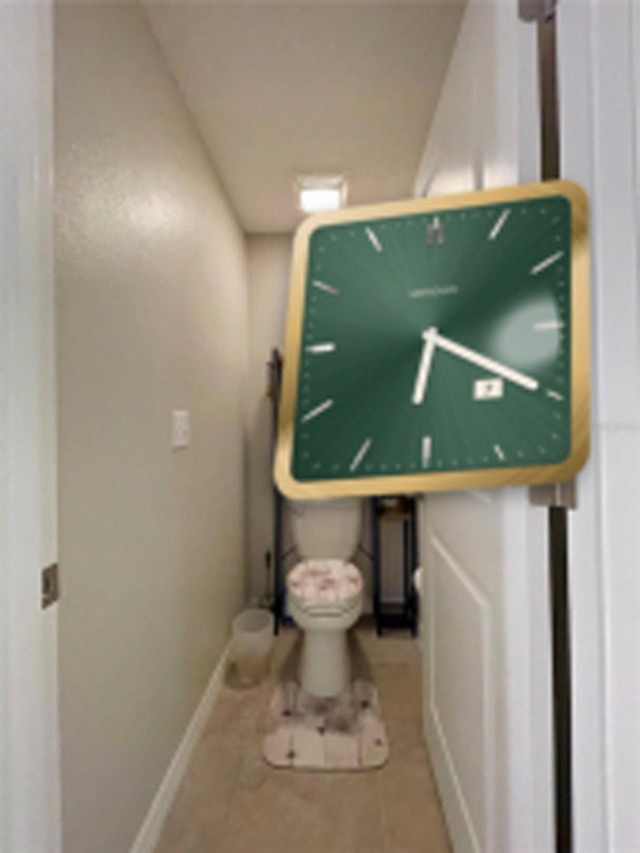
**6:20**
